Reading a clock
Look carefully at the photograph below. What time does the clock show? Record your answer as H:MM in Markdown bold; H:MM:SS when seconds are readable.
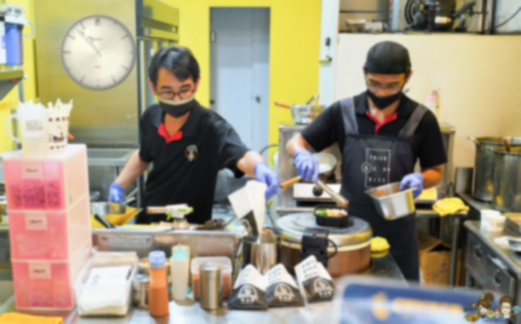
**10:53**
